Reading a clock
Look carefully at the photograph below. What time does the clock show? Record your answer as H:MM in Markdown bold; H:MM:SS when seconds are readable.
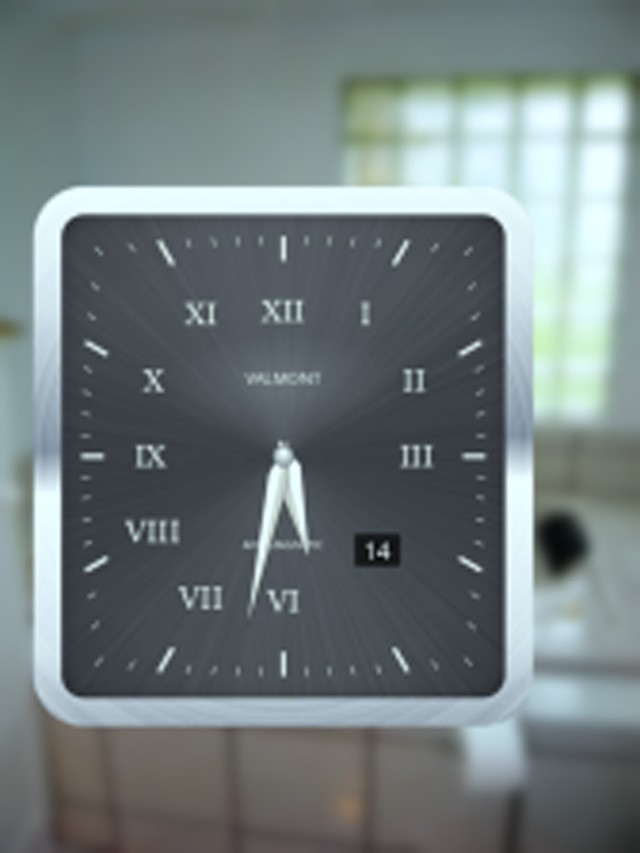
**5:32**
